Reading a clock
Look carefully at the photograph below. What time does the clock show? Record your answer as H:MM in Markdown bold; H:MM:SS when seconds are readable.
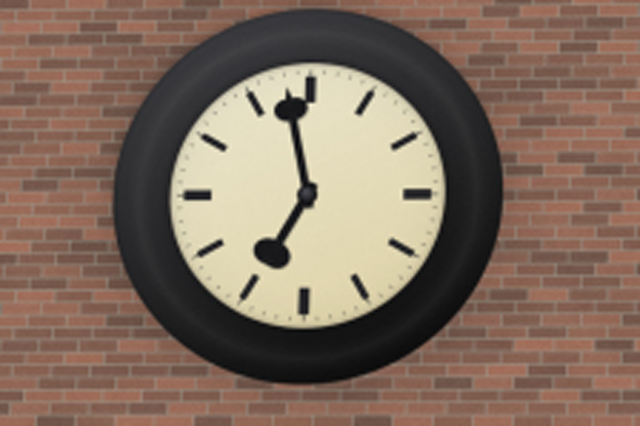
**6:58**
